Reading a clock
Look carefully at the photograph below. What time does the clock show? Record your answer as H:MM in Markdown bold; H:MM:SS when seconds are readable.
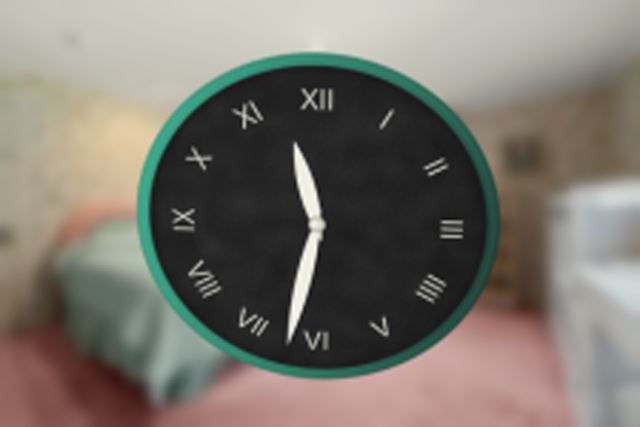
**11:32**
